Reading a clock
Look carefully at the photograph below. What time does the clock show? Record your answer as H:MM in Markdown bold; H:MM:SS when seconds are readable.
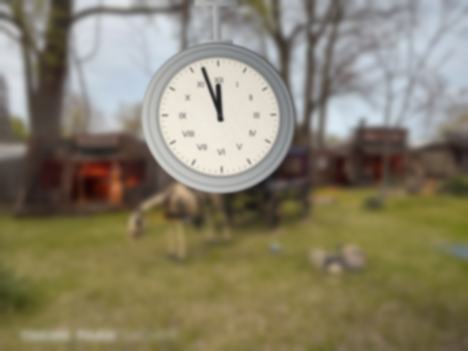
**11:57**
